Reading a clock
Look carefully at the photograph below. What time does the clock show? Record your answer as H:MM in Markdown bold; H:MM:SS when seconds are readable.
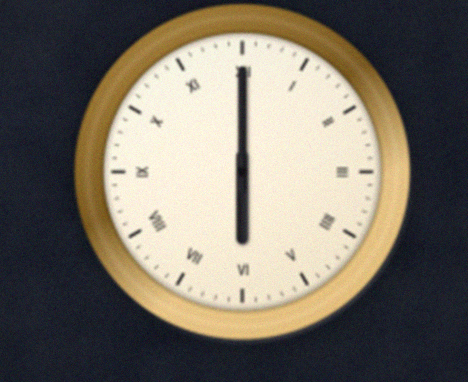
**6:00**
